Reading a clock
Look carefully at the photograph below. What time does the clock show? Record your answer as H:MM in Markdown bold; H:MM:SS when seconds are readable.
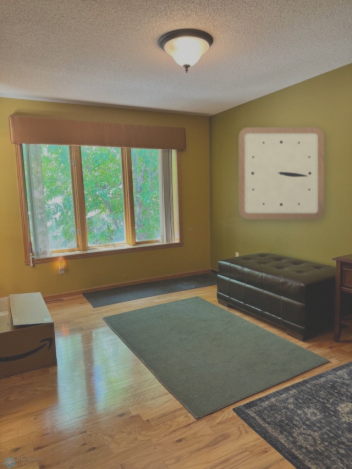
**3:16**
